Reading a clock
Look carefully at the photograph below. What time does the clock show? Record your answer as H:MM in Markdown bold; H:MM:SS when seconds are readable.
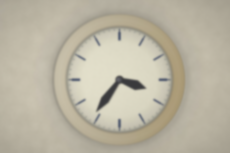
**3:36**
